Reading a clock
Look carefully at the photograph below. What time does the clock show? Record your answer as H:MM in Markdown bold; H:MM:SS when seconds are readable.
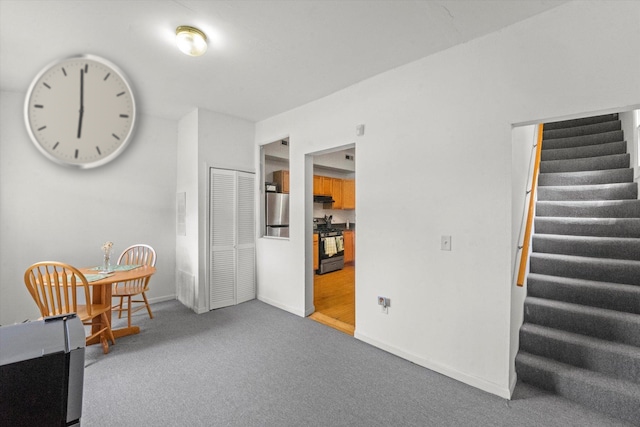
**5:59**
